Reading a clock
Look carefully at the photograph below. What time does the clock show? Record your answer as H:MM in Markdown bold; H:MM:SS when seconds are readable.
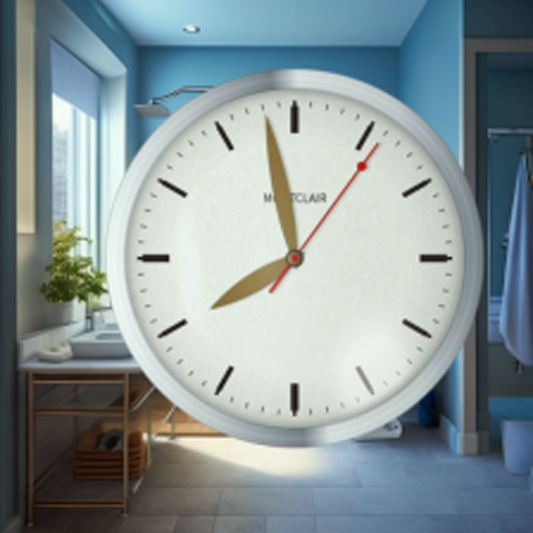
**7:58:06**
